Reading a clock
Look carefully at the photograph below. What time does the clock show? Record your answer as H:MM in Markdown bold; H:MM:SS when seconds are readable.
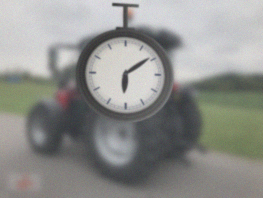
**6:09**
